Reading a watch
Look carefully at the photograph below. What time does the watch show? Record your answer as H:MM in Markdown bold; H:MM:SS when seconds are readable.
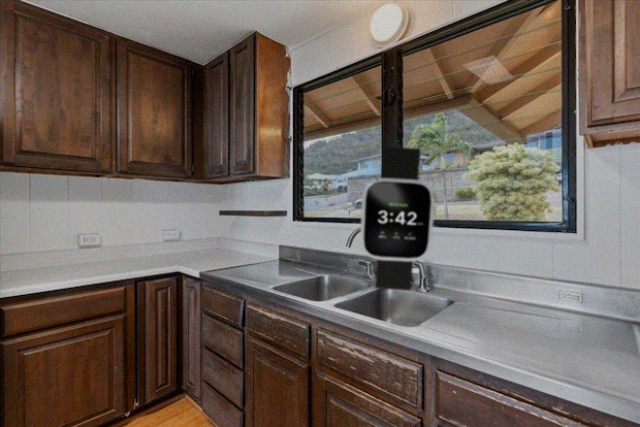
**3:42**
